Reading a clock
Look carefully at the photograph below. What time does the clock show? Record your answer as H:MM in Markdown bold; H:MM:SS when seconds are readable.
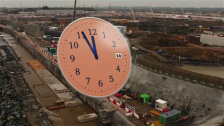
**11:56**
